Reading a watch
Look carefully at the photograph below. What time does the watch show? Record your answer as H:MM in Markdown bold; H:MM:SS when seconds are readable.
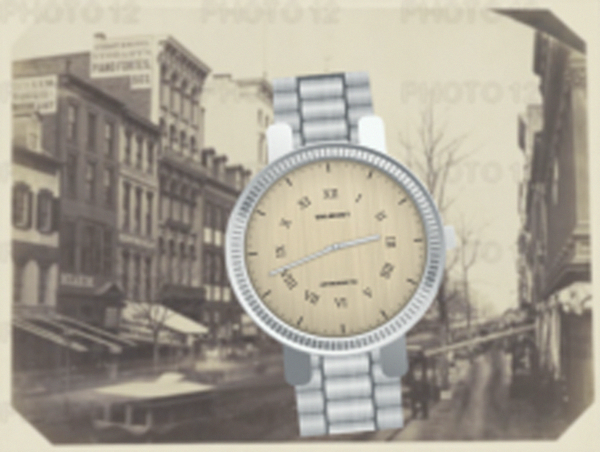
**2:42**
